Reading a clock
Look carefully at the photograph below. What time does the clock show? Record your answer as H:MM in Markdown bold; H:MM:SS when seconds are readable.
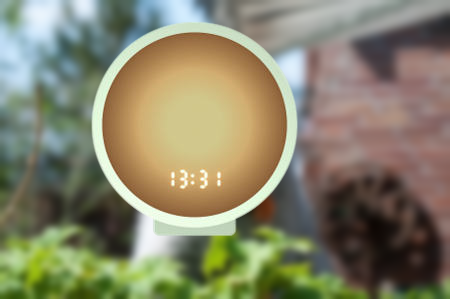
**13:31**
